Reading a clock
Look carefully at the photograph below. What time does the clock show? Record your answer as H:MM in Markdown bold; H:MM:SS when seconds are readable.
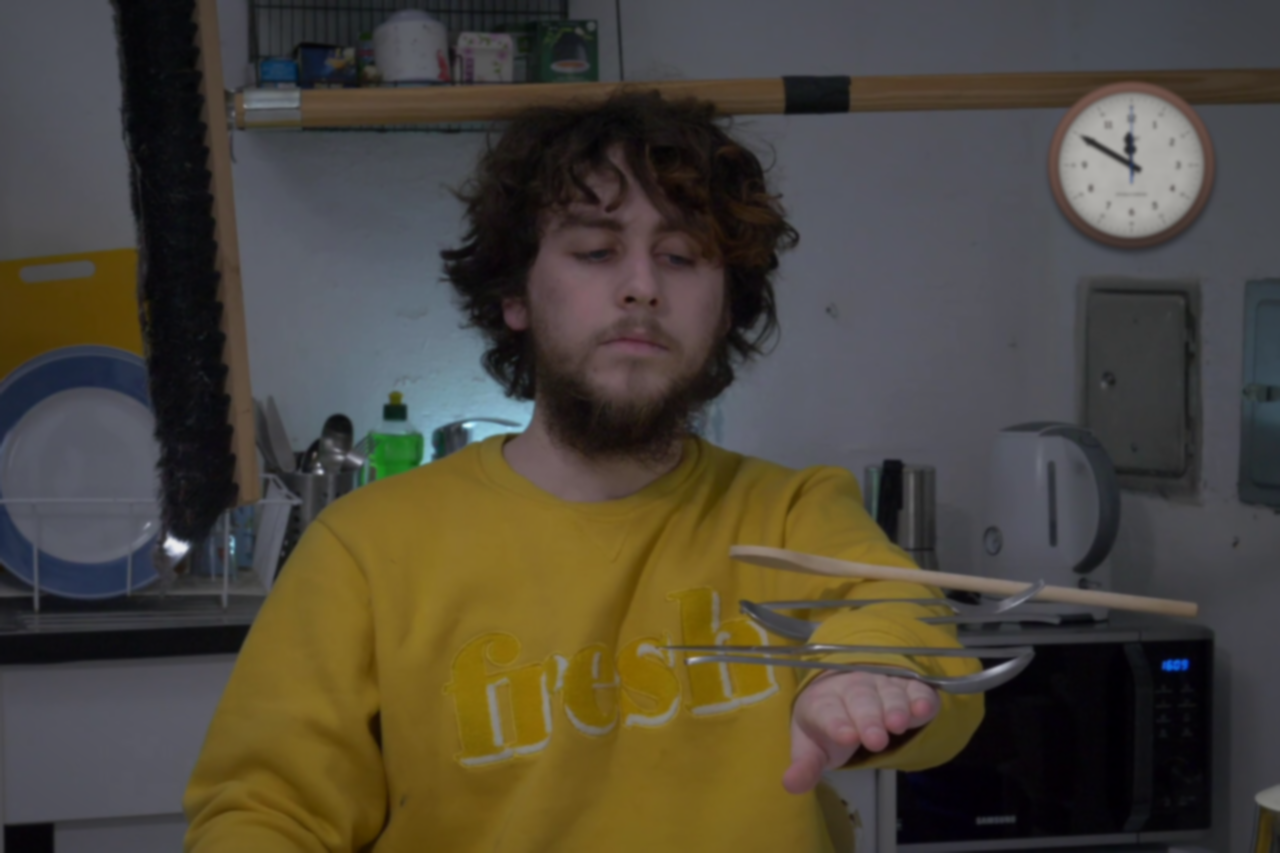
**11:50:00**
